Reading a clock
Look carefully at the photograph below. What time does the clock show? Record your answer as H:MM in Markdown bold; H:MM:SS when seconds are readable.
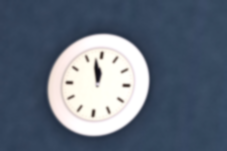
**11:58**
